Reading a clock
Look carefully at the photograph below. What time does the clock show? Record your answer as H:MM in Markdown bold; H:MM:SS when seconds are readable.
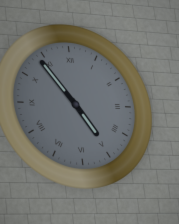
**4:54**
